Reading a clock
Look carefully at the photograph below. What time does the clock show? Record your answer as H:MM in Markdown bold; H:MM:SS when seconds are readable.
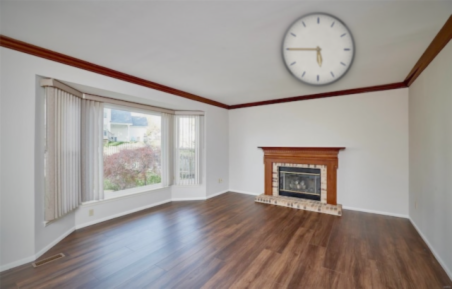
**5:45**
